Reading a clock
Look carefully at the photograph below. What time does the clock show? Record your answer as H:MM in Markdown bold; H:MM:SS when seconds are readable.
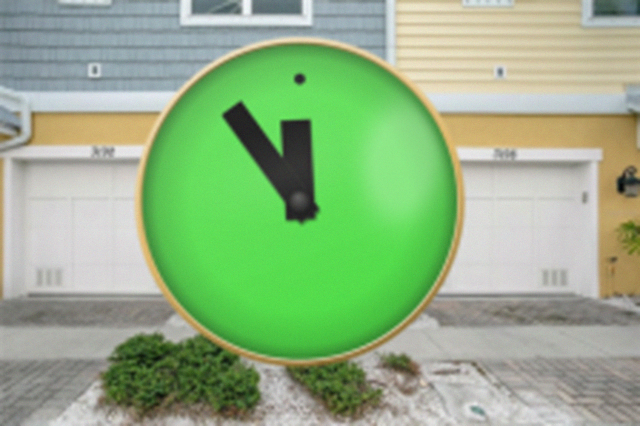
**11:54**
